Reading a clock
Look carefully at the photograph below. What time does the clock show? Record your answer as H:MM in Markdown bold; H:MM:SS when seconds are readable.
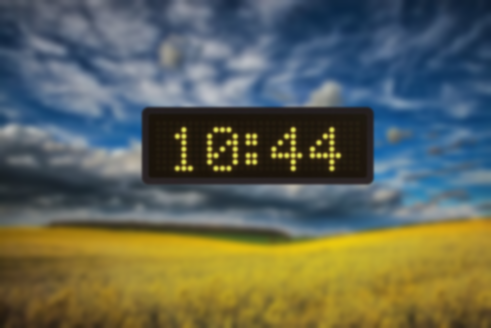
**10:44**
